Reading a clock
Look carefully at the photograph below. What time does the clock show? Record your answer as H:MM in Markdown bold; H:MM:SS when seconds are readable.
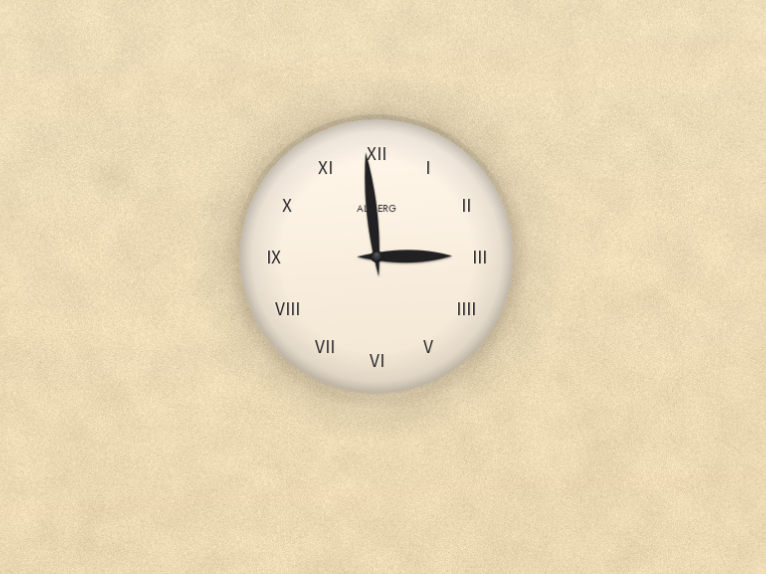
**2:59**
